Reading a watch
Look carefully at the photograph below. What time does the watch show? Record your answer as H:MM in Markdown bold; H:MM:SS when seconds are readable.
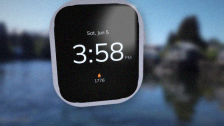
**3:58**
